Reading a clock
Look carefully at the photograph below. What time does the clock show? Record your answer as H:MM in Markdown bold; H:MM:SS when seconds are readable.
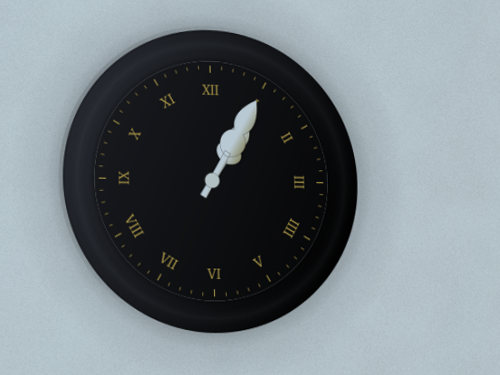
**1:05**
